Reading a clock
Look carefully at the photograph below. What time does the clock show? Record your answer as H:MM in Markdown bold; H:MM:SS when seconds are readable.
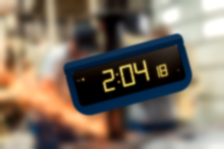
**2:04:18**
